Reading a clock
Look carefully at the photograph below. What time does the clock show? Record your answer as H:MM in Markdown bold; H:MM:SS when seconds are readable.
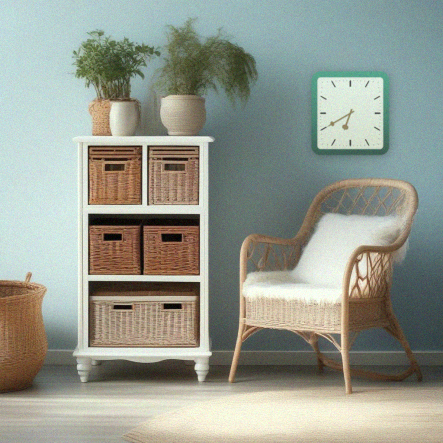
**6:40**
